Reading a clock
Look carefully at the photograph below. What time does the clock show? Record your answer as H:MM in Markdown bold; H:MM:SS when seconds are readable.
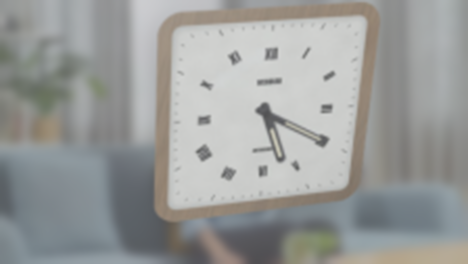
**5:20**
